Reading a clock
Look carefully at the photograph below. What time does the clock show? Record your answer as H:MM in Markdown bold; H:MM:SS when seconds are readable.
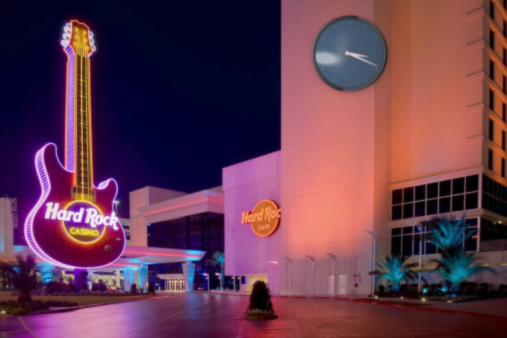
**3:19**
